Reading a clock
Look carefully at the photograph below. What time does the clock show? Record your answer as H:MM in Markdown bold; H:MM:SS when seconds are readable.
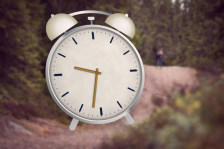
**9:32**
